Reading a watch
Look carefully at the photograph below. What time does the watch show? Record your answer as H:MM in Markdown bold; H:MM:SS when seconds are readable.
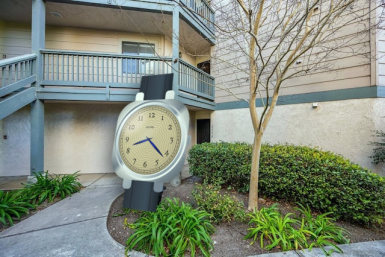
**8:22**
